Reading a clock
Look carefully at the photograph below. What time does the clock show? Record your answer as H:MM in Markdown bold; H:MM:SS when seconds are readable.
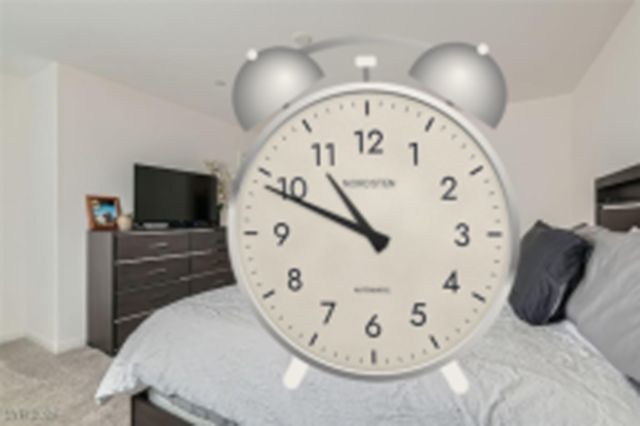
**10:49**
